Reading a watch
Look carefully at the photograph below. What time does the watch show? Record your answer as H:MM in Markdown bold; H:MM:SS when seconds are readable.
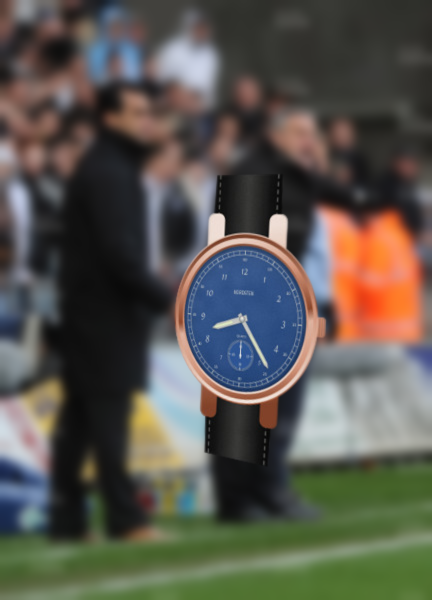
**8:24**
